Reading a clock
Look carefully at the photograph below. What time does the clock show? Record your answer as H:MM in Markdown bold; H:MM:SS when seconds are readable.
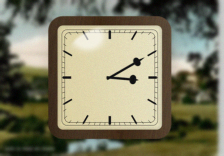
**3:10**
